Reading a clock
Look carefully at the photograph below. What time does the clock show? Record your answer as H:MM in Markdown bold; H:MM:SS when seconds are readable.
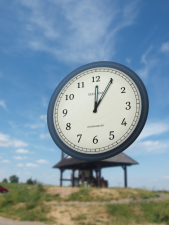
**12:05**
